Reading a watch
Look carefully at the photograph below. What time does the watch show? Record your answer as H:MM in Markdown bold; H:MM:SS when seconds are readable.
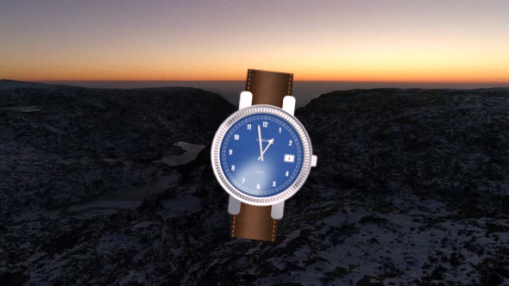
**12:58**
